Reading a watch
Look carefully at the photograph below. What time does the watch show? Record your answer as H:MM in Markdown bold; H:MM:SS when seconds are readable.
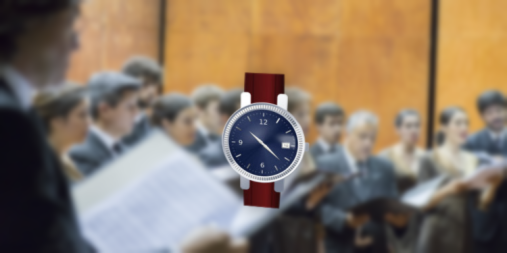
**10:22**
